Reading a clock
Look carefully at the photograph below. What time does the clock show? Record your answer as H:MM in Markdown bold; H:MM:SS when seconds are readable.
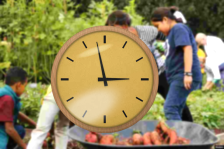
**2:58**
